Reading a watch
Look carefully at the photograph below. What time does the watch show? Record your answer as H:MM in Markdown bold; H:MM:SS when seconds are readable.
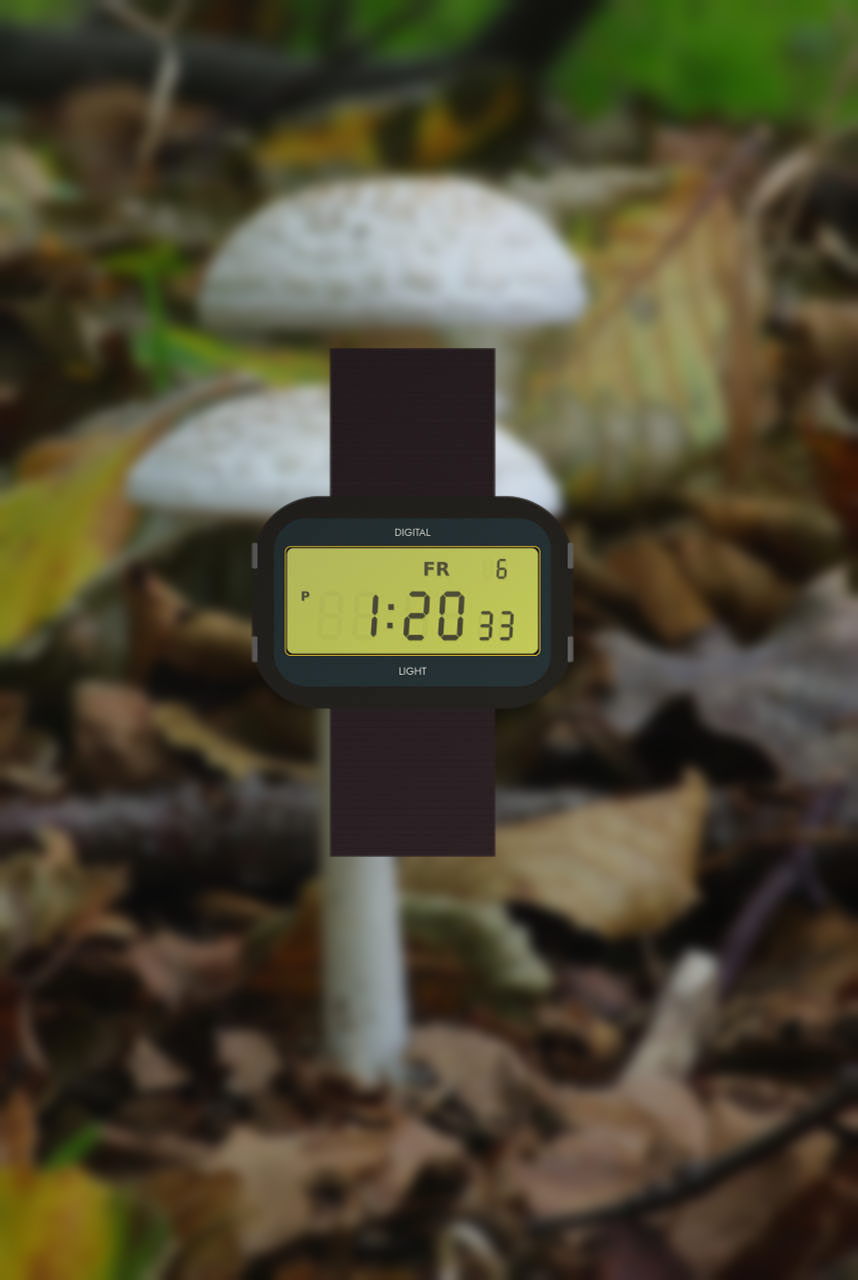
**1:20:33**
